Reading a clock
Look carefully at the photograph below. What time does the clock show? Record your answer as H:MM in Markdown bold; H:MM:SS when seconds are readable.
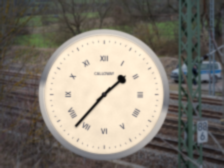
**1:37**
